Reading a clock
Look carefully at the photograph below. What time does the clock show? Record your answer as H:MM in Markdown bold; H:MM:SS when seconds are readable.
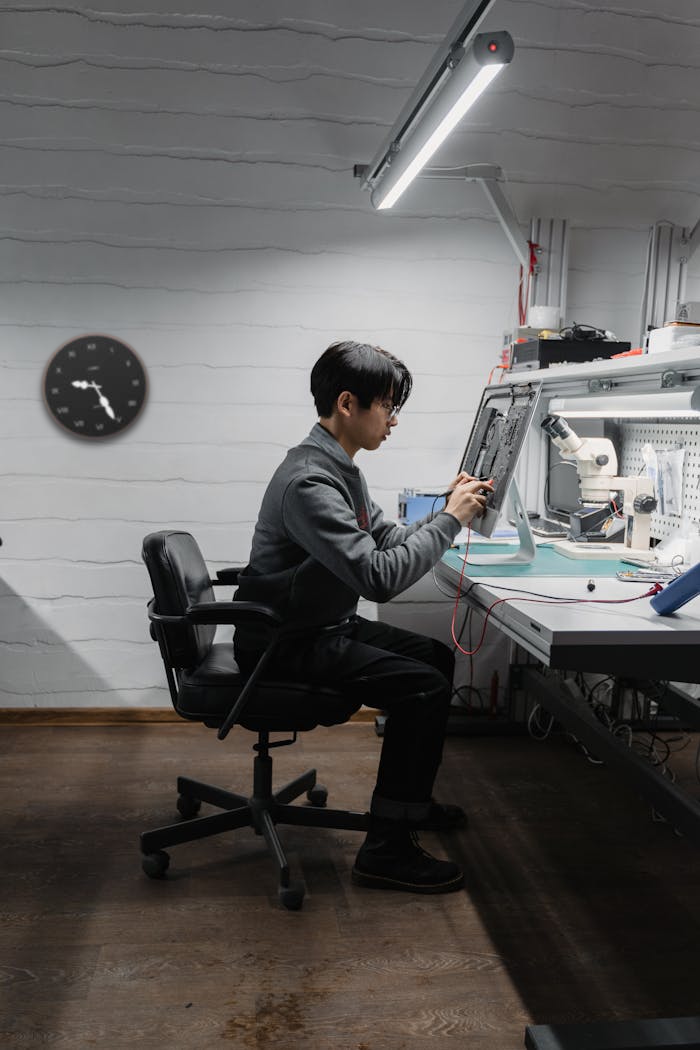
**9:26**
